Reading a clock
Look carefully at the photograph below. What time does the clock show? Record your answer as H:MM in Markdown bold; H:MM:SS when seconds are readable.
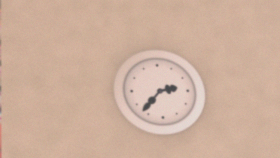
**2:37**
